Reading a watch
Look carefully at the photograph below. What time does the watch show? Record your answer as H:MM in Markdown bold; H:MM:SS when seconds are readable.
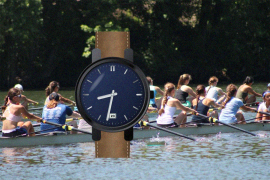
**8:32**
